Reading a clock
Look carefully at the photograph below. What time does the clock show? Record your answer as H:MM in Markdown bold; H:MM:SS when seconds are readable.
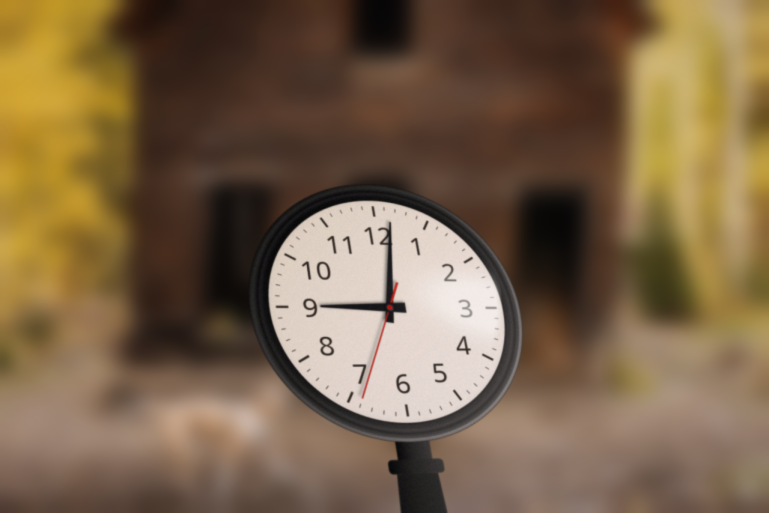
**9:01:34**
